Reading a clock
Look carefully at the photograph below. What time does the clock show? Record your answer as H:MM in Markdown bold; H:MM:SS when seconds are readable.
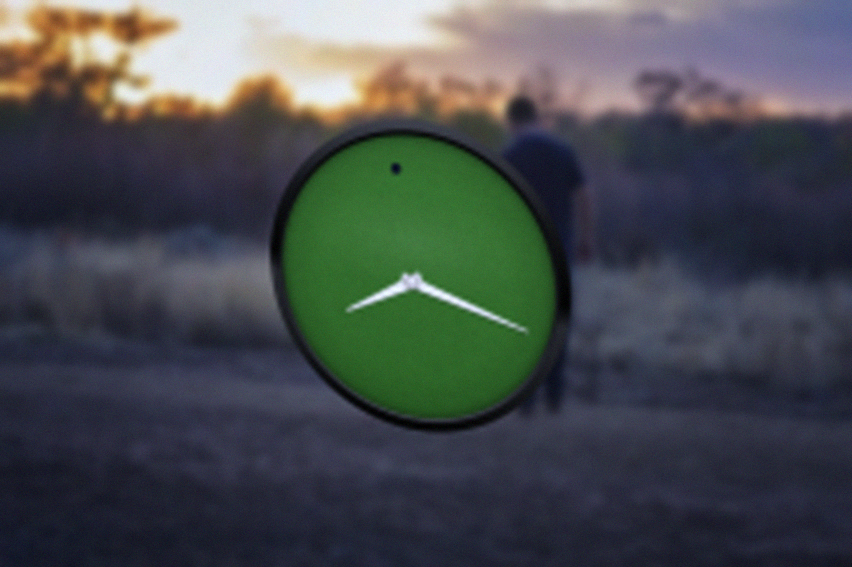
**8:19**
